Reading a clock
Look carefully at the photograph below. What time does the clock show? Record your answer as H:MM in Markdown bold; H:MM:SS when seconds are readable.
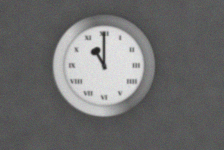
**11:00**
